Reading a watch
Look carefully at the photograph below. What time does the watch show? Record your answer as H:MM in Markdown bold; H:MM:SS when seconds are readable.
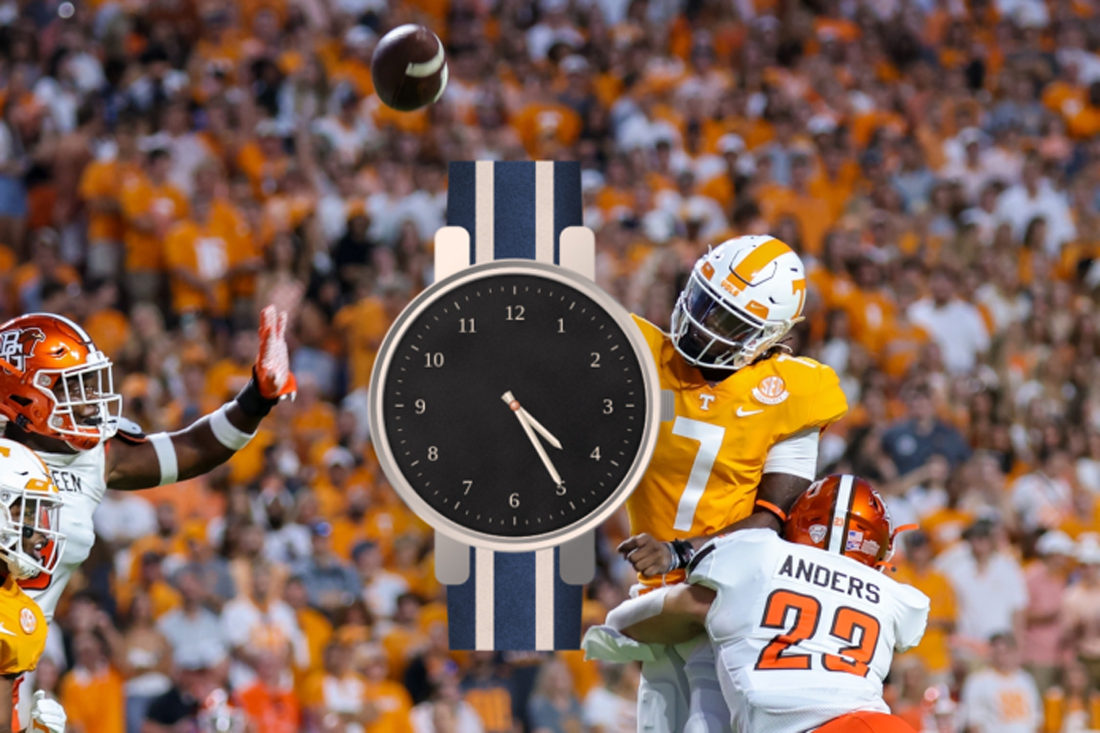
**4:25**
